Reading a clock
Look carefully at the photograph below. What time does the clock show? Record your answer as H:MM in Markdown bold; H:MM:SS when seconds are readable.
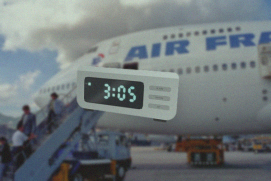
**3:05**
